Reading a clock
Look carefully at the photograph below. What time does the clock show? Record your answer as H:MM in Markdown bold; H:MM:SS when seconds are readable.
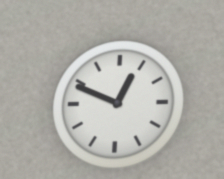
**12:49**
